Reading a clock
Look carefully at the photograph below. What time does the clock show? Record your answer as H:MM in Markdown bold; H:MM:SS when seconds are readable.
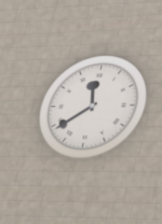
**11:39**
